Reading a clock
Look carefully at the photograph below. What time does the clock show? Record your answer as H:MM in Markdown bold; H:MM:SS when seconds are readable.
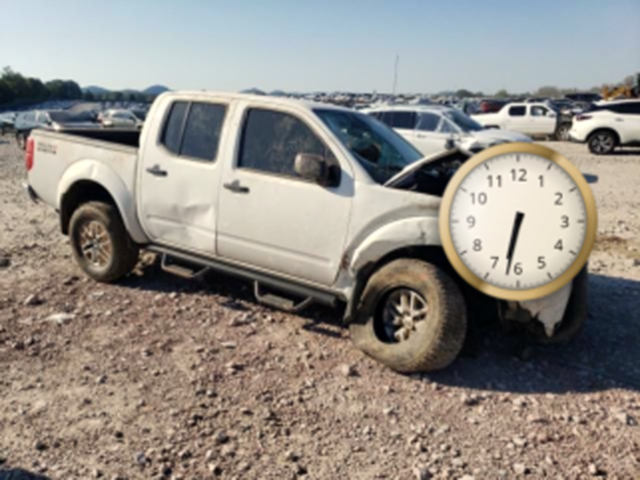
**6:32**
